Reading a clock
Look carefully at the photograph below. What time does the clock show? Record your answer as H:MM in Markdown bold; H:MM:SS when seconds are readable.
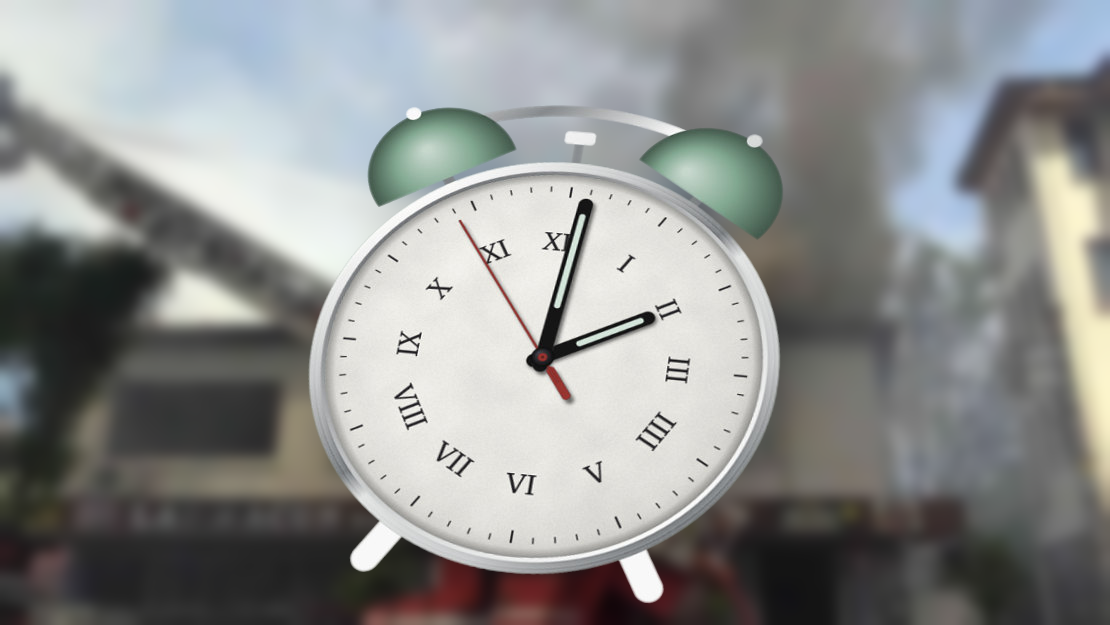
**2:00:54**
